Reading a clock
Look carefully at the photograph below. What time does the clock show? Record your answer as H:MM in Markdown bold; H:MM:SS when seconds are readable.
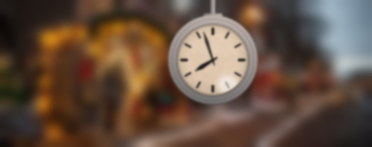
**7:57**
